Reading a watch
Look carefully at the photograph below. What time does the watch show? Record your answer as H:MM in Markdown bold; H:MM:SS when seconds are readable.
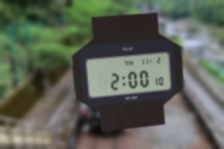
**2:00**
